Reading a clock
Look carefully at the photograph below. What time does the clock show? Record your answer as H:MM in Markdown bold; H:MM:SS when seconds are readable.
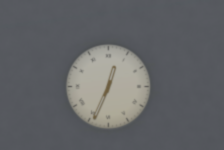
**12:34**
